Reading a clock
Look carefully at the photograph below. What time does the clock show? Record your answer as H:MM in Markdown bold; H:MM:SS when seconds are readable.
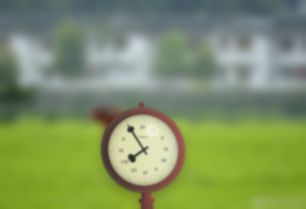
**7:55**
